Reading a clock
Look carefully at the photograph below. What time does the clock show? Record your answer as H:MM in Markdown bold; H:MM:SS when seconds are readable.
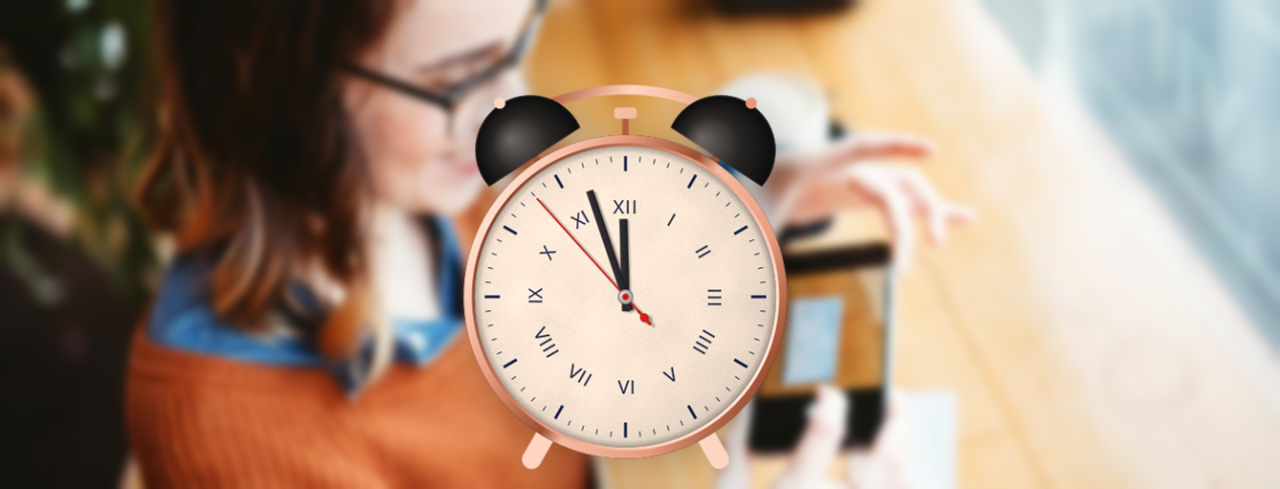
**11:56:53**
